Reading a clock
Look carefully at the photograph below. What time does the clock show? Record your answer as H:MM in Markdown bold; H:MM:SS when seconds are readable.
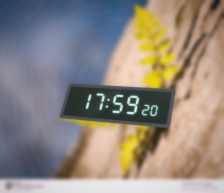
**17:59:20**
